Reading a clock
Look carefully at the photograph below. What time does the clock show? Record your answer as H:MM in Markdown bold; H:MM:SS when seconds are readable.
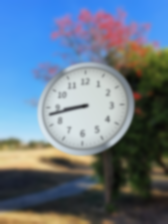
**8:43**
